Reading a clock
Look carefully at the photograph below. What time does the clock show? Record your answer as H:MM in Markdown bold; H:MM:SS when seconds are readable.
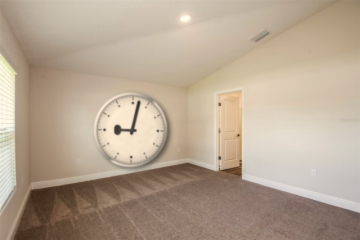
**9:02**
